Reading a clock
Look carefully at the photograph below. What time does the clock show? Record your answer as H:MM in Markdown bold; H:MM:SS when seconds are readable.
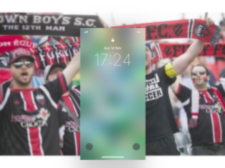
**17:24**
